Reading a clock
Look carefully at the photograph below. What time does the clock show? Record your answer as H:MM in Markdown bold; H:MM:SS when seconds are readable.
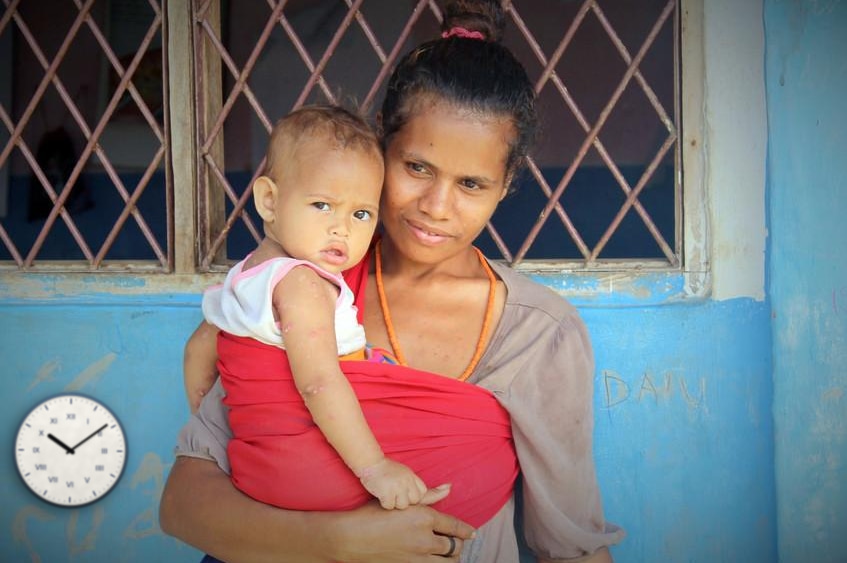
**10:09**
